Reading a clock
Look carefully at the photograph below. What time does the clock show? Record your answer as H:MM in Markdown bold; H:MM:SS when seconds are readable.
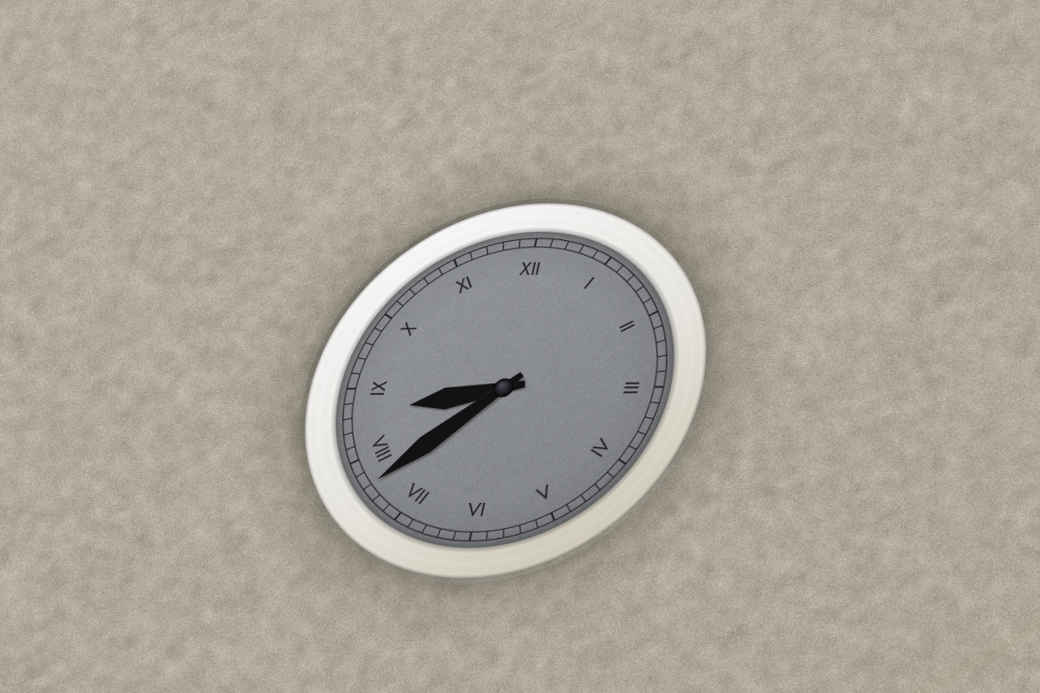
**8:38**
